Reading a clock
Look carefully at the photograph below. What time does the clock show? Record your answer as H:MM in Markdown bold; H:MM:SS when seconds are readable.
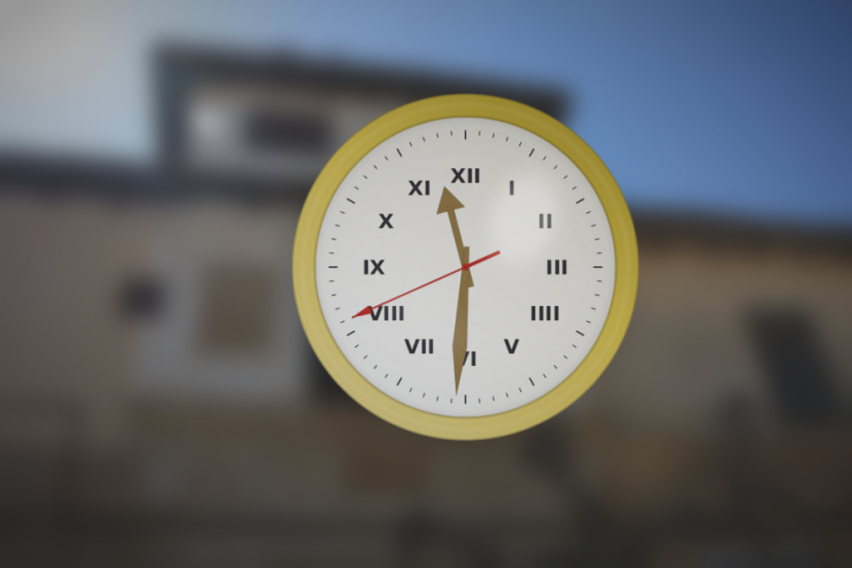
**11:30:41**
